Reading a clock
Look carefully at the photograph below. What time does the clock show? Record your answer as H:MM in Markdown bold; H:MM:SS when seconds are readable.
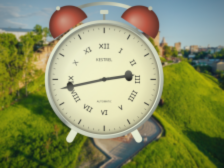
**2:43**
